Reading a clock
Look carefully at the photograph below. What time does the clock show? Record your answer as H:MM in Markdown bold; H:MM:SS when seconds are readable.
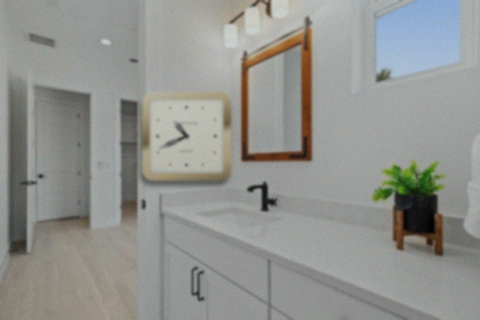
**10:41**
